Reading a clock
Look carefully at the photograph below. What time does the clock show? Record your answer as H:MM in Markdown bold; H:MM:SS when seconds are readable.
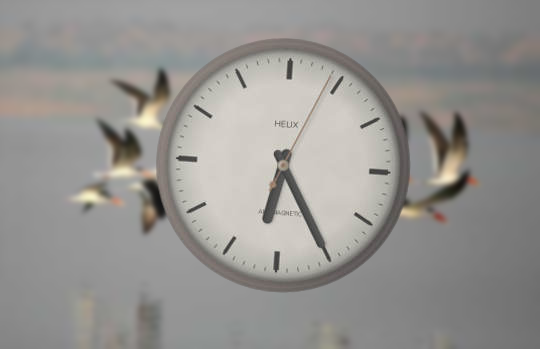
**6:25:04**
